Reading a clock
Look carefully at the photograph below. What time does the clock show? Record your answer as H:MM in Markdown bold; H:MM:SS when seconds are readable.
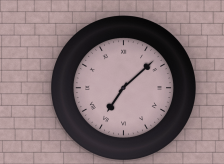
**7:08**
